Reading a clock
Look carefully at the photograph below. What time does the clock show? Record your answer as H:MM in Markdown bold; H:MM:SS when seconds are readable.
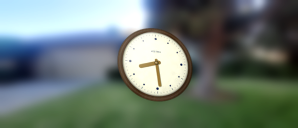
**8:29**
